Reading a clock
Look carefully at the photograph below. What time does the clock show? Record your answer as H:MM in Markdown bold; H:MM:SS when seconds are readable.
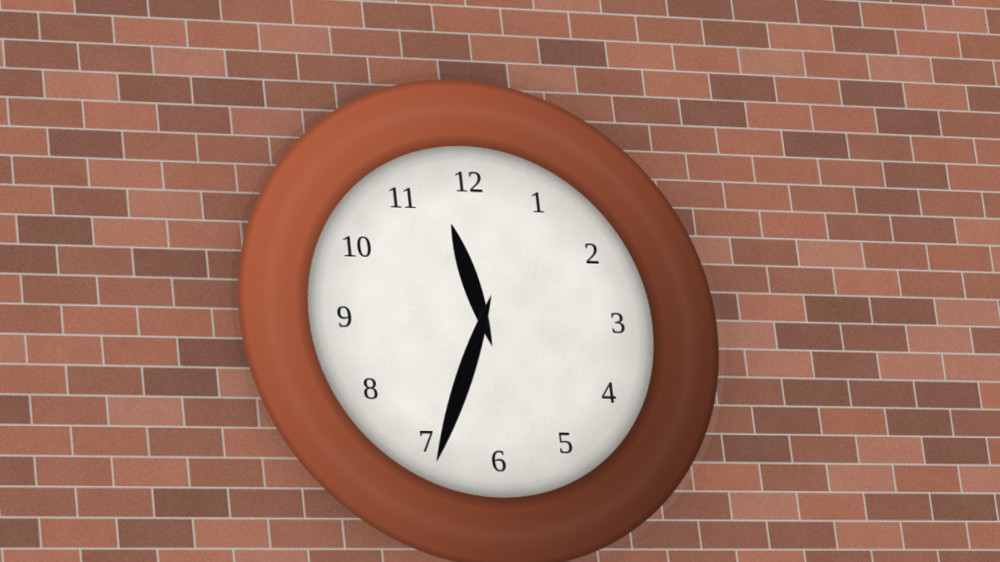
**11:34**
